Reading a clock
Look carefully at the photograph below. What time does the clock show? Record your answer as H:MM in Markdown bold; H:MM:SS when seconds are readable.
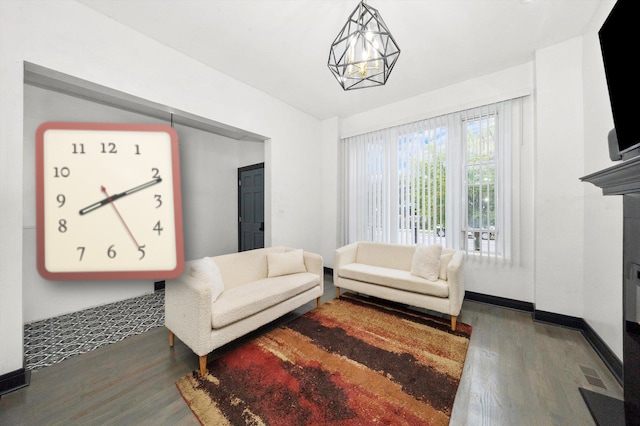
**8:11:25**
